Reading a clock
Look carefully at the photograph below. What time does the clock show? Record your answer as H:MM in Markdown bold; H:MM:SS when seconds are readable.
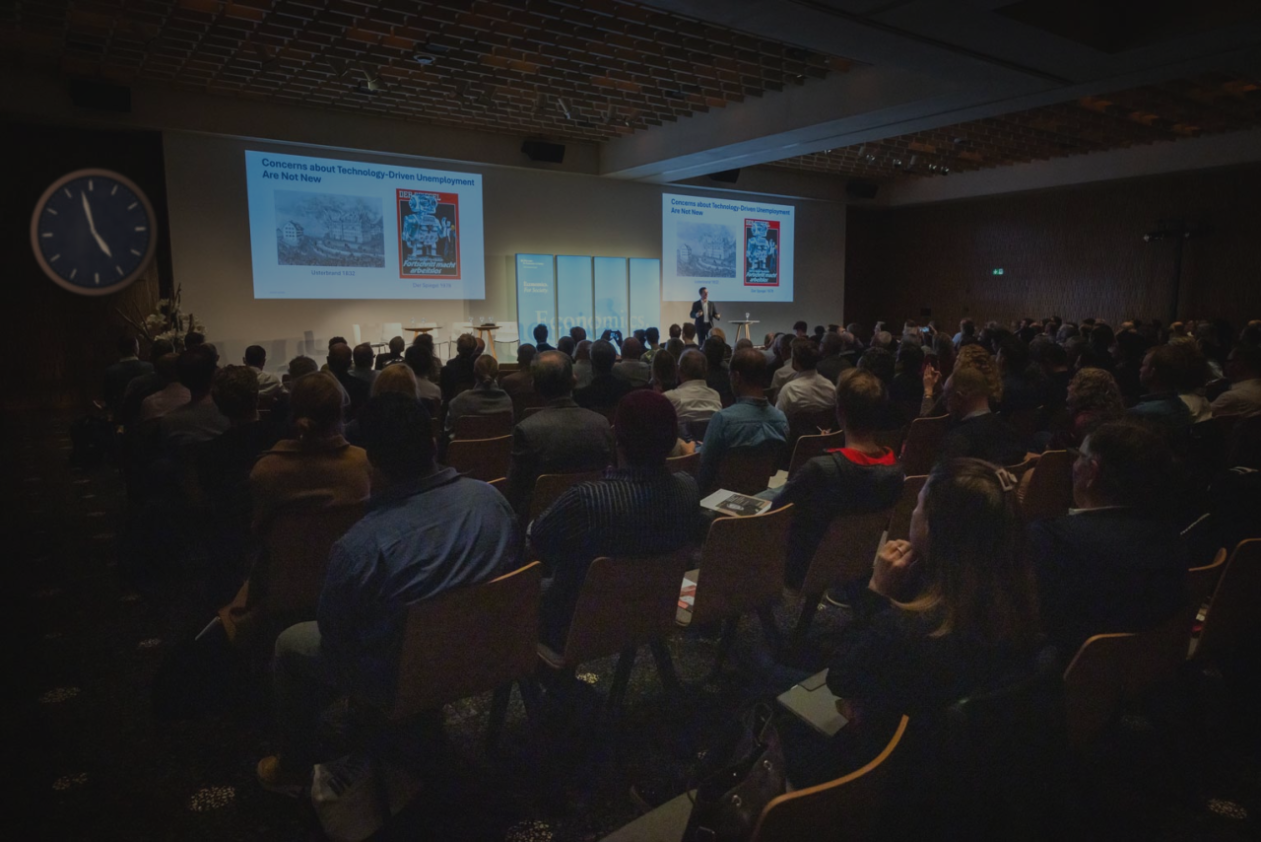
**4:58**
